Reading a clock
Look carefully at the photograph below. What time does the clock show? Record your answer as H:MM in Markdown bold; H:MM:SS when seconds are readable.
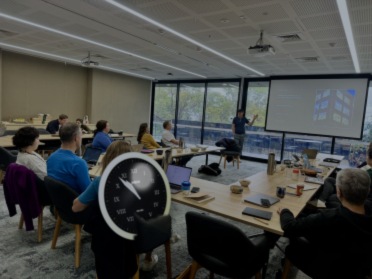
**10:53**
